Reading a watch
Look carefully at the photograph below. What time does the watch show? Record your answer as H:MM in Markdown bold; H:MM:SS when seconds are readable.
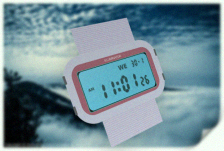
**11:01:26**
